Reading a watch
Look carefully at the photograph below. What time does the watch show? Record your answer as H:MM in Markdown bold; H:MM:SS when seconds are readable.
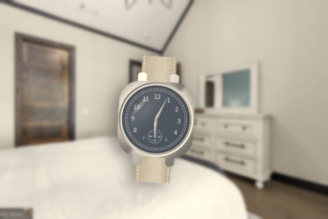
**6:04**
